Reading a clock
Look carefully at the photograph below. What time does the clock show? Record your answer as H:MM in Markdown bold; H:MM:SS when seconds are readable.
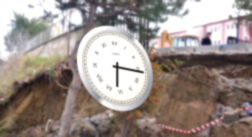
**6:16**
